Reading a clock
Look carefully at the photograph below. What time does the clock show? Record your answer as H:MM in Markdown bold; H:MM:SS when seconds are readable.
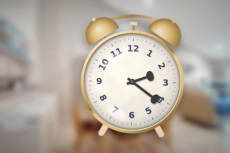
**2:21**
